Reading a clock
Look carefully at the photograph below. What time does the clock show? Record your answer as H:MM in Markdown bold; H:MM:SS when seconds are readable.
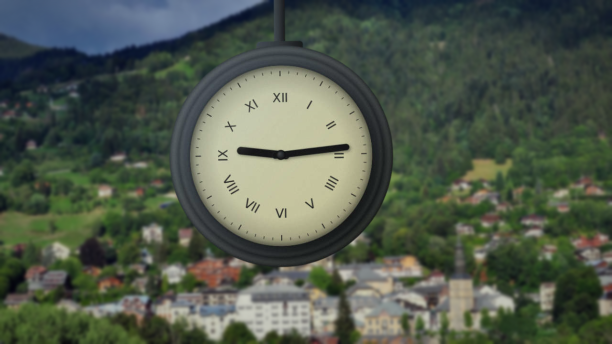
**9:14**
